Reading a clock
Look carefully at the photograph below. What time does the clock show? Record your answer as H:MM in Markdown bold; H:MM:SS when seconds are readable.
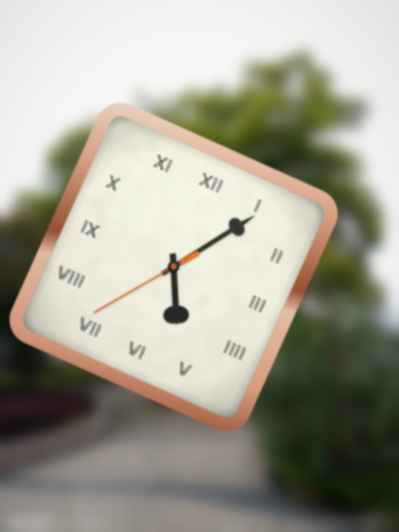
**5:05:36**
